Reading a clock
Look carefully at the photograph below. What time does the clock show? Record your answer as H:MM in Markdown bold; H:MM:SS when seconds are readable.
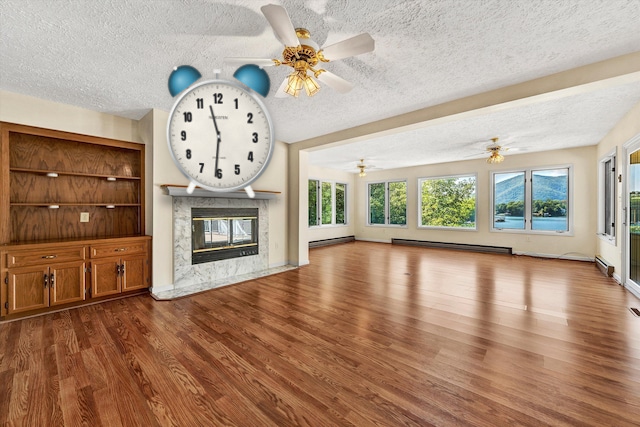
**11:31**
